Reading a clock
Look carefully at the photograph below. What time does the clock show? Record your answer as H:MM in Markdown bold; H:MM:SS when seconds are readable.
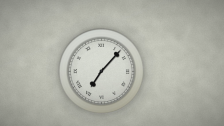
**7:07**
